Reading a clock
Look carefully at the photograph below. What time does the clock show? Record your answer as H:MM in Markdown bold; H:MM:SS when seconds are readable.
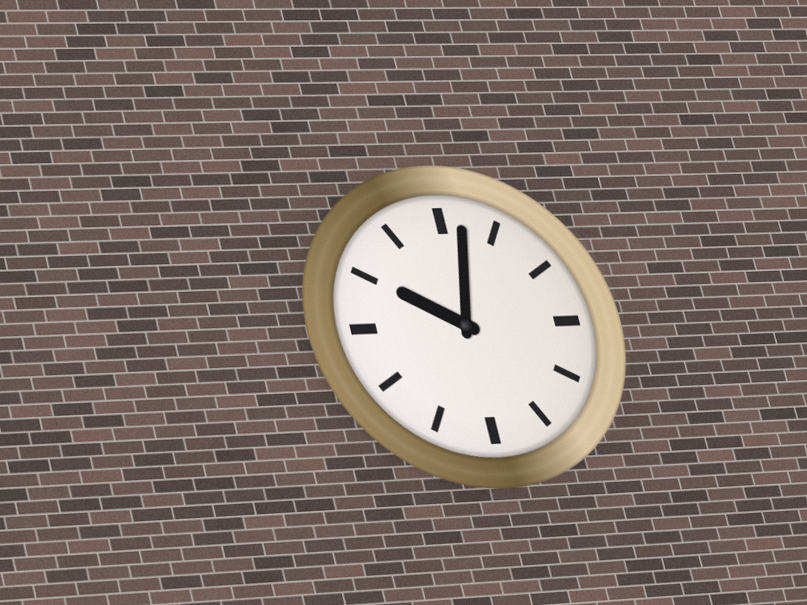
**10:02**
